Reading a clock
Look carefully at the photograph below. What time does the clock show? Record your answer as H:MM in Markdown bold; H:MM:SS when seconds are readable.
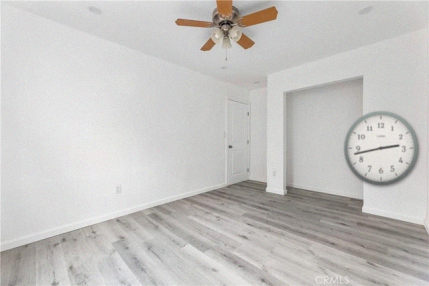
**2:43**
